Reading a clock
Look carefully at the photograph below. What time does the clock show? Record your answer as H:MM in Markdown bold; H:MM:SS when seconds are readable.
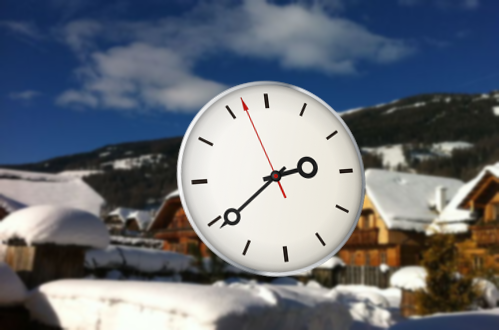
**2:38:57**
